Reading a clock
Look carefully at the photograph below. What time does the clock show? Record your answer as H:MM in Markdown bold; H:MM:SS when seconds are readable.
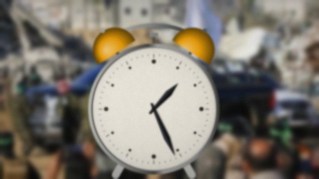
**1:26**
